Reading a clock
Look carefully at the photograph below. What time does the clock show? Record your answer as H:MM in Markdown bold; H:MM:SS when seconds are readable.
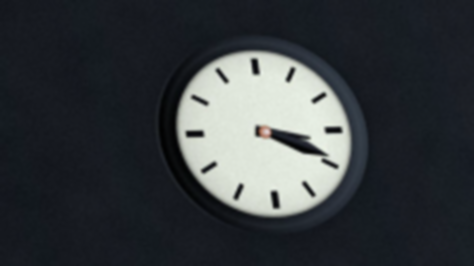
**3:19**
